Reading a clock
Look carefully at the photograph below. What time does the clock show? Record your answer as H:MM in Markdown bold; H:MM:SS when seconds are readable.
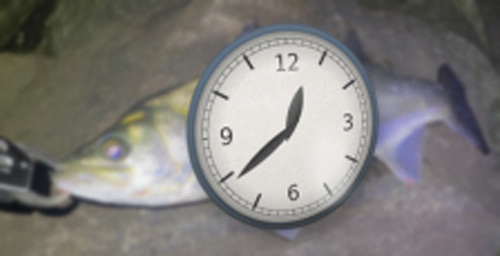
**12:39**
